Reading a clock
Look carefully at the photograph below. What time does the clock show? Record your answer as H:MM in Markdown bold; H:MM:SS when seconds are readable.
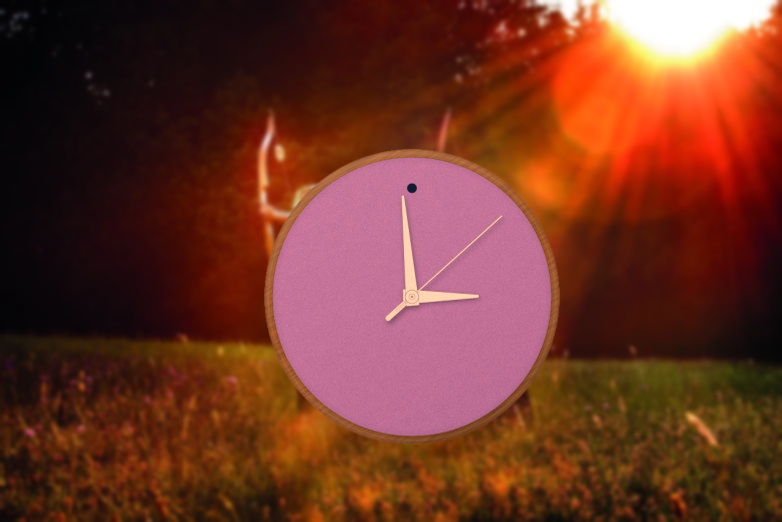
**2:59:08**
